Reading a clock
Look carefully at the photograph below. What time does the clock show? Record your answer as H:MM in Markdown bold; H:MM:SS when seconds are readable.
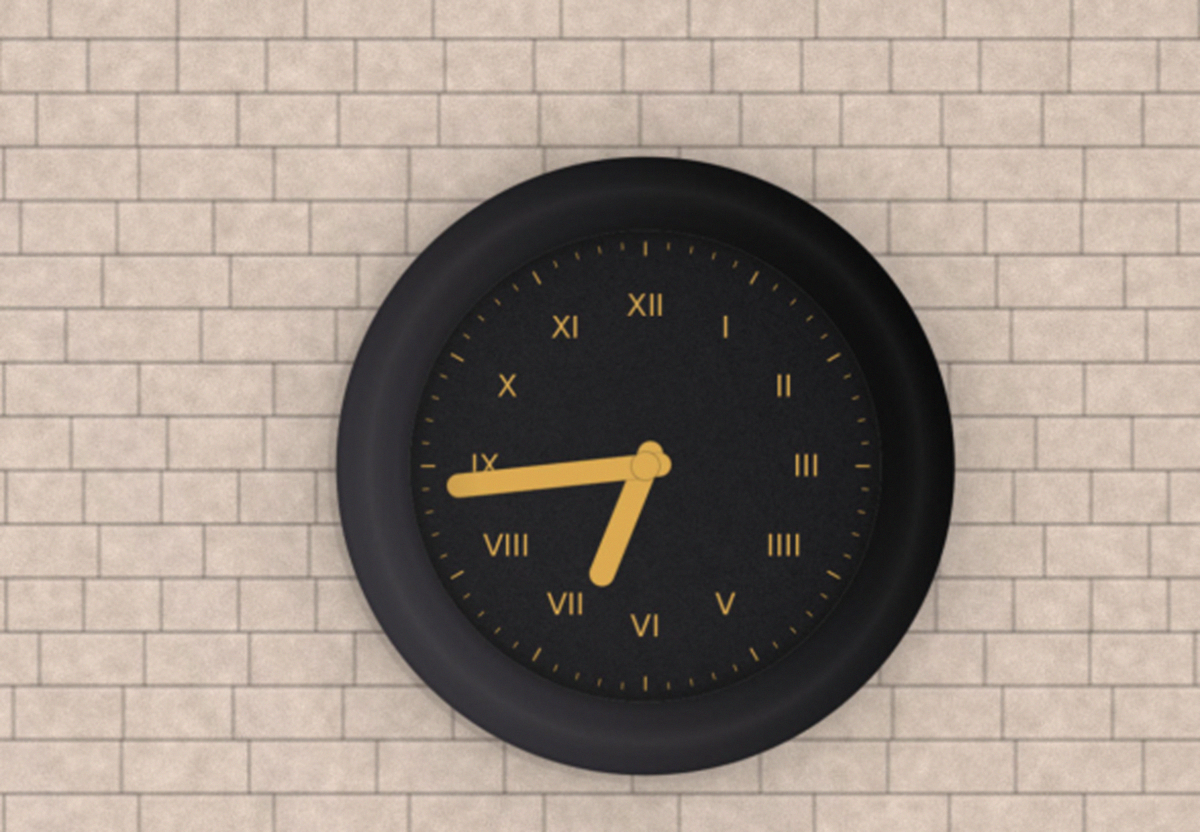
**6:44**
